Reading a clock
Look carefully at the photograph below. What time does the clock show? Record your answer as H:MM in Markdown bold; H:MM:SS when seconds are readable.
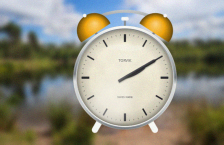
**2:10**
